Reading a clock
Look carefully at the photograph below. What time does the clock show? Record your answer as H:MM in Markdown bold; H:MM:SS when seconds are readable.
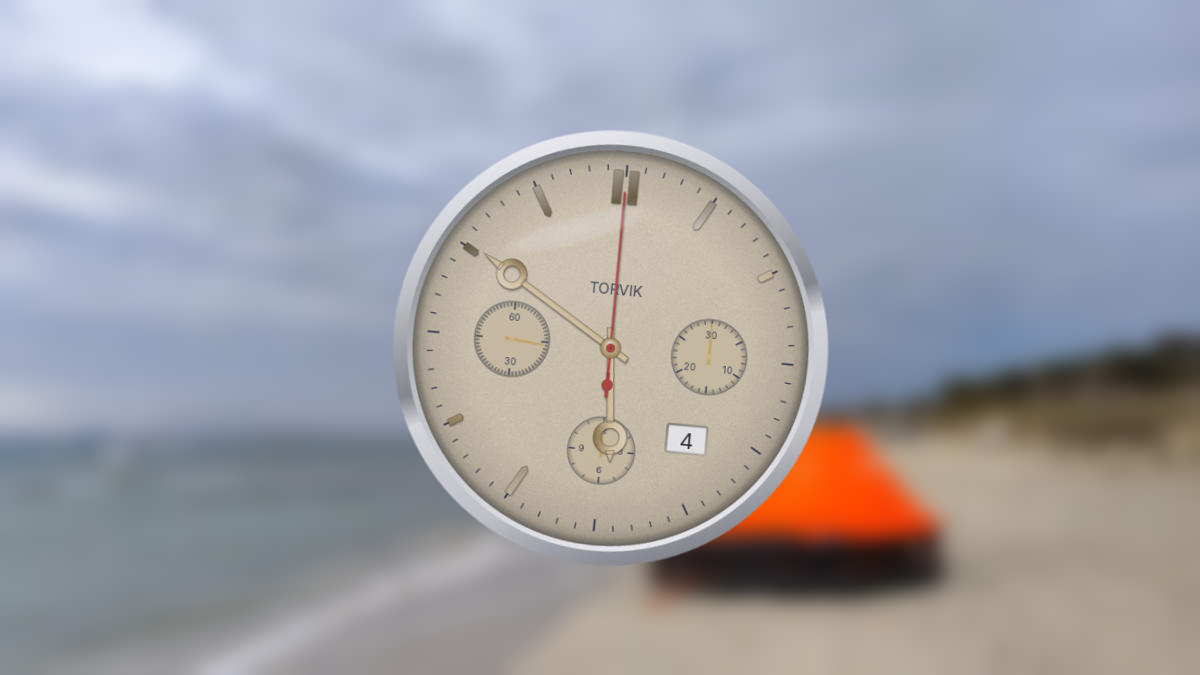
**5:50:16**
